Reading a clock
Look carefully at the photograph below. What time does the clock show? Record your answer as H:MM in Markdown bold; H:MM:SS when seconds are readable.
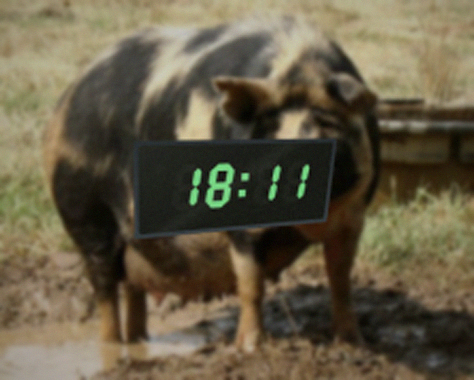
**18:11**
